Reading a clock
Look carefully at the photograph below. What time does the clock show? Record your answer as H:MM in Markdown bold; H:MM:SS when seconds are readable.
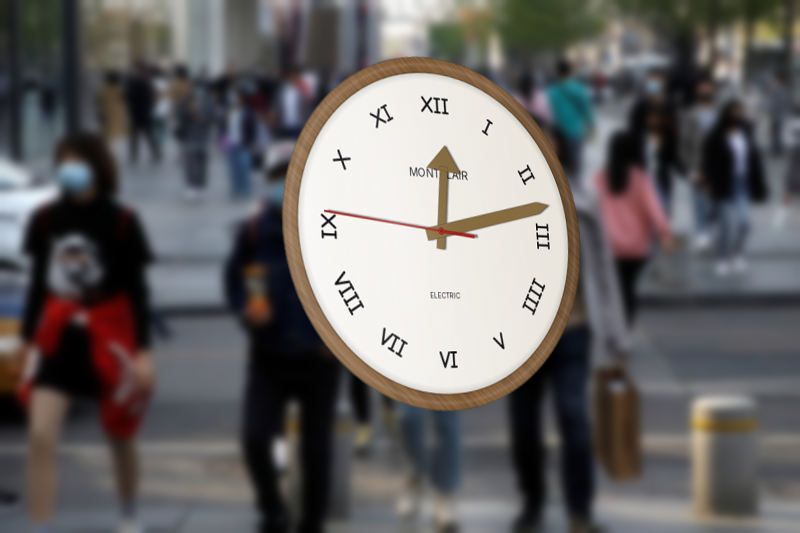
**12:12:46**
